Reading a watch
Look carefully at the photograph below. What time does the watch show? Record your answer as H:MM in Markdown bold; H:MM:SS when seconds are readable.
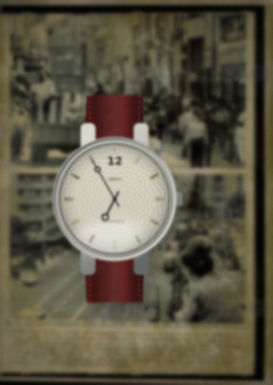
**6:55**
